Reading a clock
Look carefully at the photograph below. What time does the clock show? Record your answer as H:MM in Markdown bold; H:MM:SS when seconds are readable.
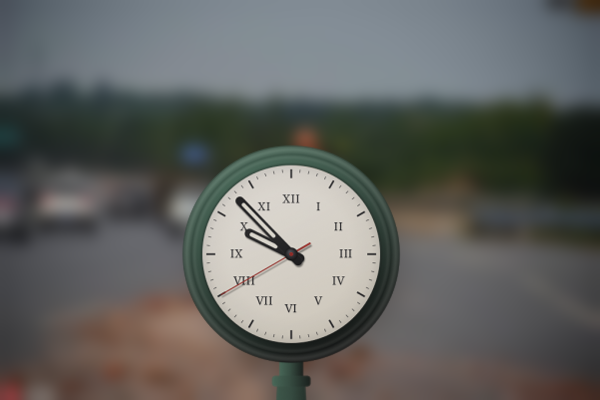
**9:52:40**
